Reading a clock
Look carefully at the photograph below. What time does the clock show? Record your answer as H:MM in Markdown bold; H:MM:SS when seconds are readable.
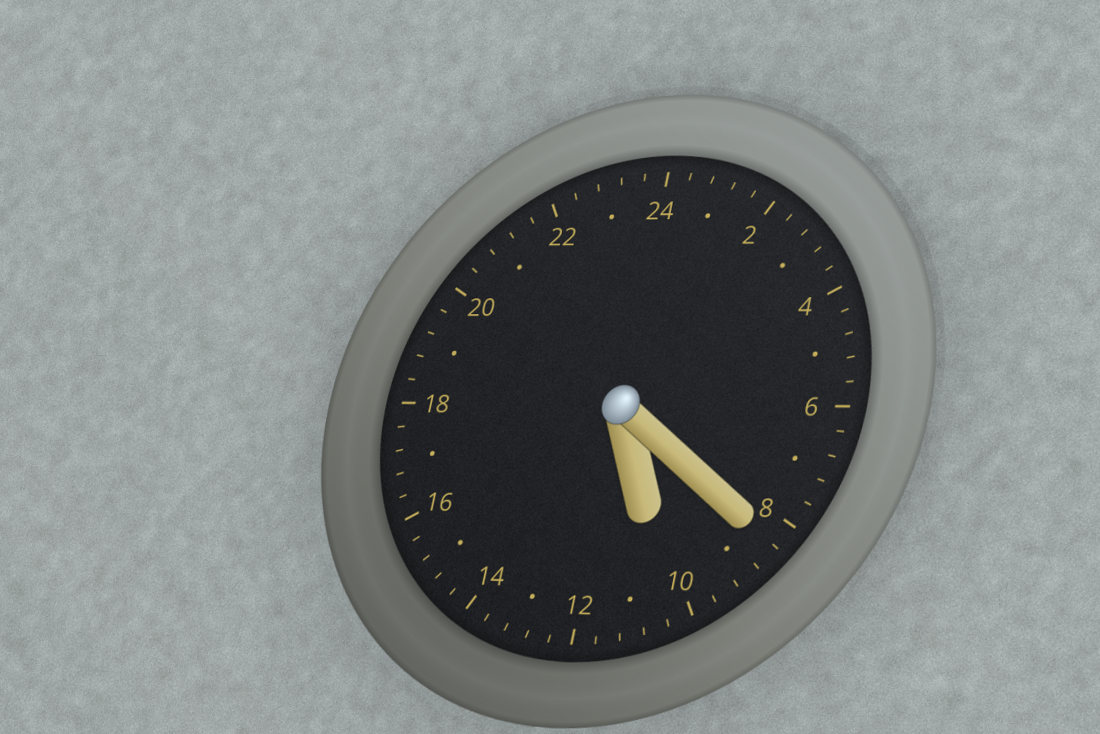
**10:21**
